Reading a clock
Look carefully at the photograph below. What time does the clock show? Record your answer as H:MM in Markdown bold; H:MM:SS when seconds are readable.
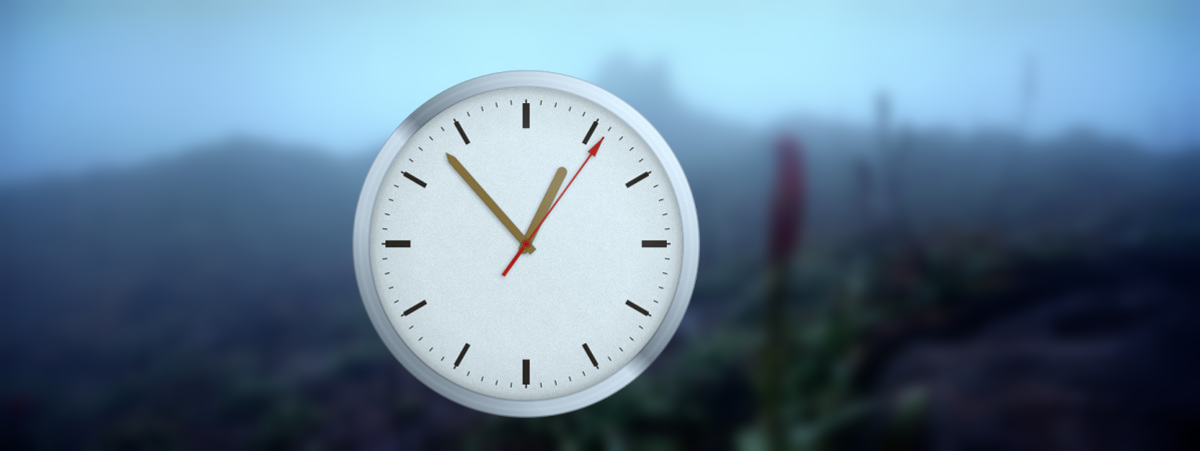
**12:53:06**
